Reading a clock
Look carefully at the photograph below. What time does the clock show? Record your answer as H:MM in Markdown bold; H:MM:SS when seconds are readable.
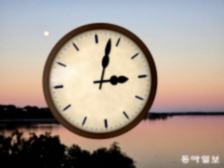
**3:03**
